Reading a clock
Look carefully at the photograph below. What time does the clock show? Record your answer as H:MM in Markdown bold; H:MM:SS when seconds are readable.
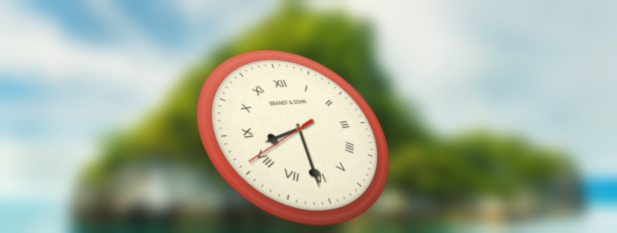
**8:30:41**
